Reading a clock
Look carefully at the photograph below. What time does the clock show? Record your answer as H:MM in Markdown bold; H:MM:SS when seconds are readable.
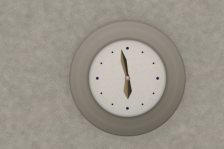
**5:58**
